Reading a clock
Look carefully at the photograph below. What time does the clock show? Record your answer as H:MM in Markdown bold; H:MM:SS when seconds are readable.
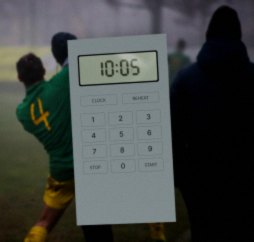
**10:05**
